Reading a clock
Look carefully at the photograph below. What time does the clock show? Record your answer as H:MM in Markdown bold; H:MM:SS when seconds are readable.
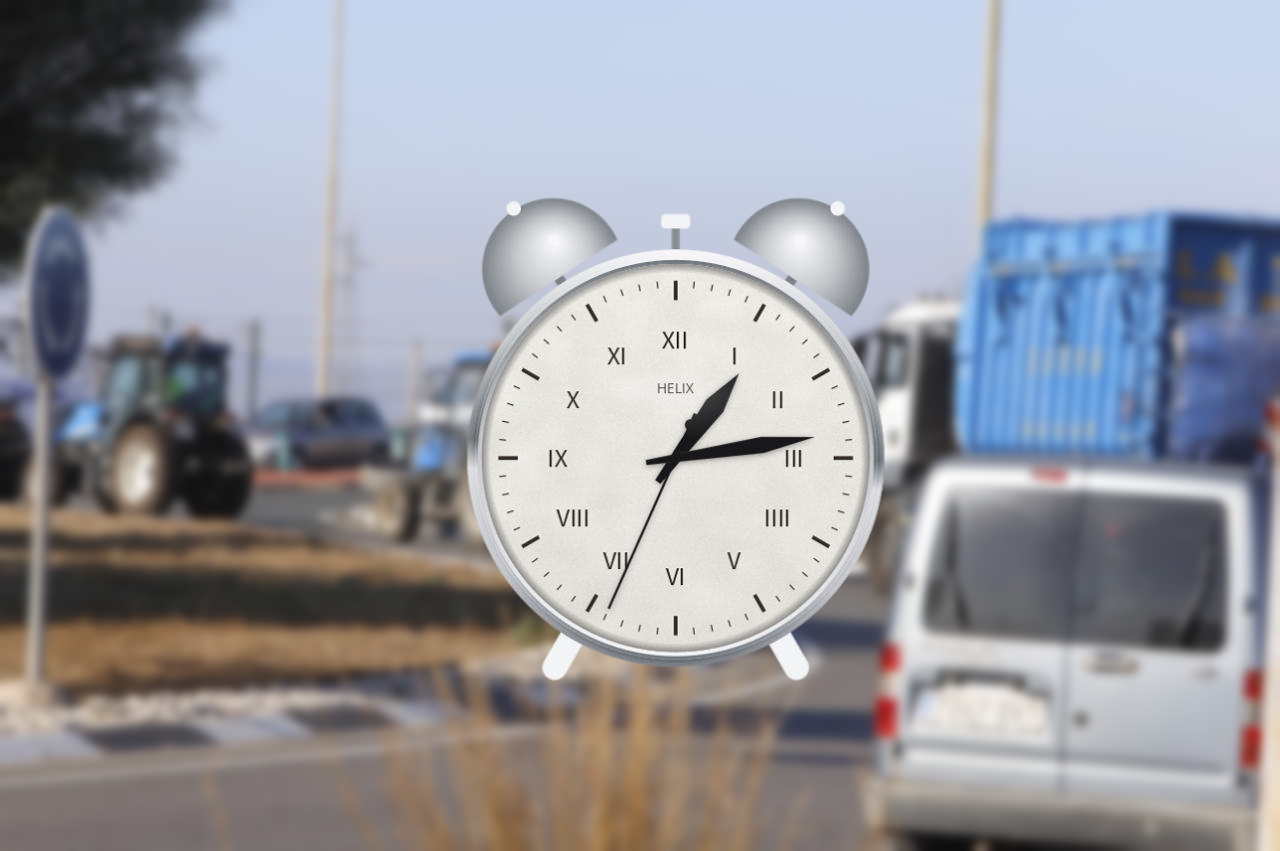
**1:13:34**
